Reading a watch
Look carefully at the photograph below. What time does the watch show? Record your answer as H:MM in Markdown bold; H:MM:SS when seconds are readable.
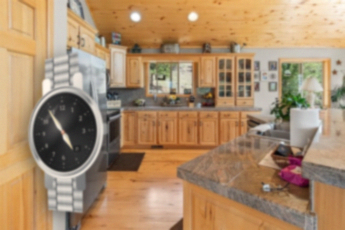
**4:54**
